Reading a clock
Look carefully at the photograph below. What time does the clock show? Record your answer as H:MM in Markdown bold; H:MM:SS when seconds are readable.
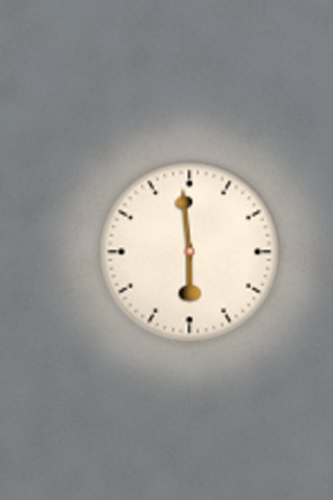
**5:59**
